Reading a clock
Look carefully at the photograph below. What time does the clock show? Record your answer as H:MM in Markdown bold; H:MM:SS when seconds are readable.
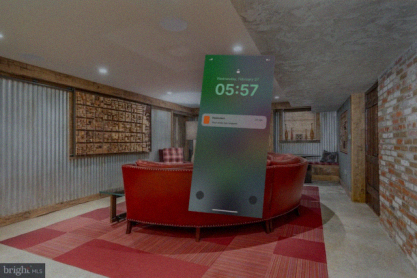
**5:57**
